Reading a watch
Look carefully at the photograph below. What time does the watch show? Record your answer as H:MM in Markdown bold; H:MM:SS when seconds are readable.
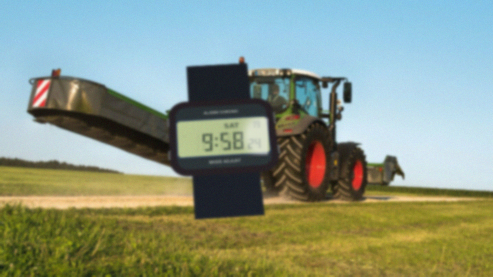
**9:58**
